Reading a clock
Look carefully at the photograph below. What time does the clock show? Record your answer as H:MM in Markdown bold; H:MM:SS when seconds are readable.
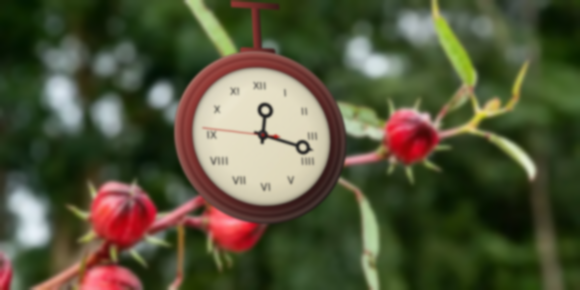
**12:17:46**
